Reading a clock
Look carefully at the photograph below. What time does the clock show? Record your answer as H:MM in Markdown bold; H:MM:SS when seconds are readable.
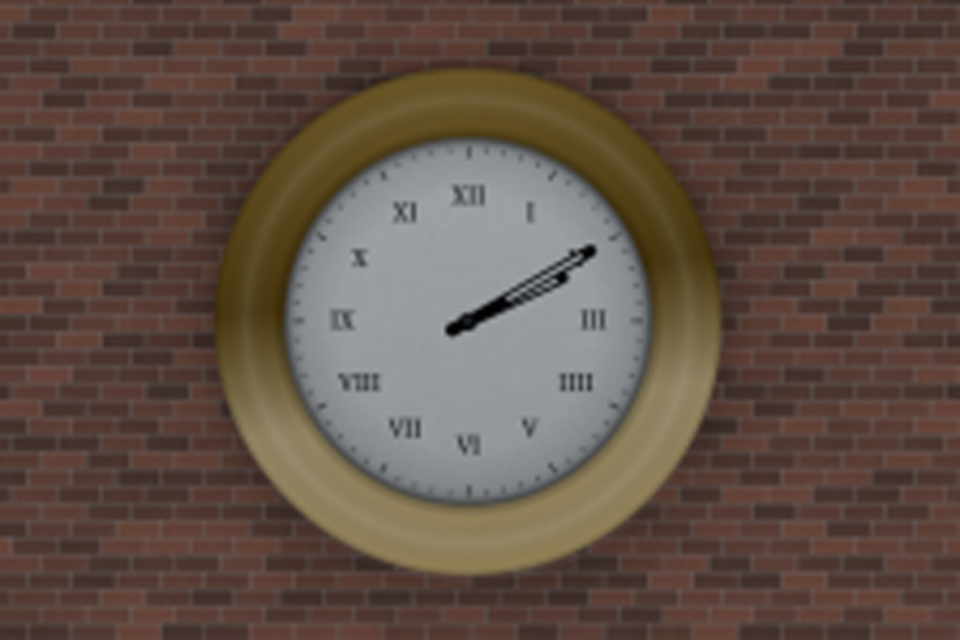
**2:10**
